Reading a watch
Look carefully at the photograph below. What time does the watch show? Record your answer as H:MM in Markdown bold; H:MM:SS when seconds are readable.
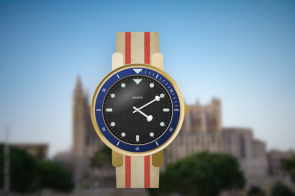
**4:10**
